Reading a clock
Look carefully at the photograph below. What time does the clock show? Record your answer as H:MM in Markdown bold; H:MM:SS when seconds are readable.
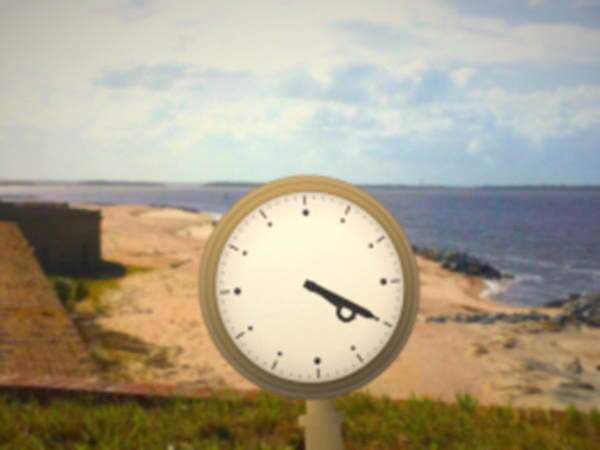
**4:20**
